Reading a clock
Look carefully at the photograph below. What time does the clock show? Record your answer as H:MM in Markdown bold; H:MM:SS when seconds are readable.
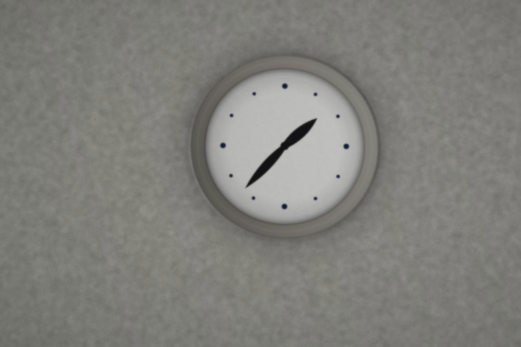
**1:37**
